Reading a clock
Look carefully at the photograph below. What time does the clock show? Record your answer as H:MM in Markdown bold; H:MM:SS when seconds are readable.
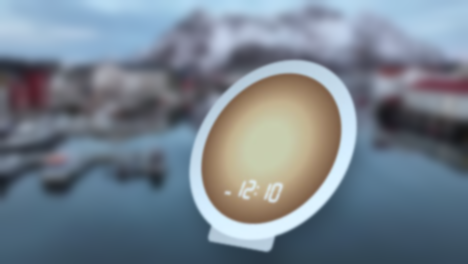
**12:10**
